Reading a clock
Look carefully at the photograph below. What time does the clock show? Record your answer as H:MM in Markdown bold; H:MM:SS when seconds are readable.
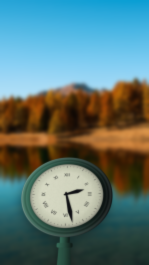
**2:28**
